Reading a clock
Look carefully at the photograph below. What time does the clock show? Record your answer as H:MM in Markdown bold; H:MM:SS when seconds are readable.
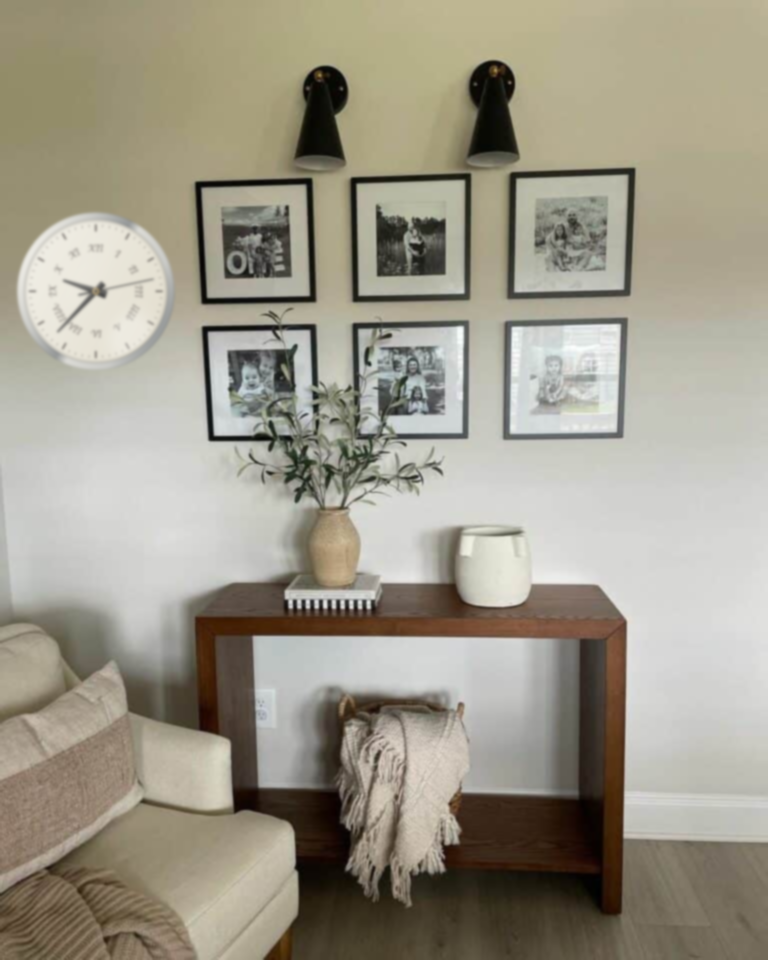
**9:37:13**
